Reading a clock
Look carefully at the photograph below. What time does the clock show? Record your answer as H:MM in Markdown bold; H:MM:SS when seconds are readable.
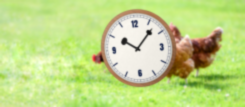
**10:07**
